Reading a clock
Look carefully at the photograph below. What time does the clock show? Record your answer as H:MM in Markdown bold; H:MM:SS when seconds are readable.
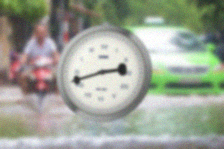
**2:42**
